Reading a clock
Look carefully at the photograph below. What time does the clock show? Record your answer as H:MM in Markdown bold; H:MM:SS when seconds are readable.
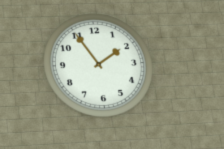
**1:55**
